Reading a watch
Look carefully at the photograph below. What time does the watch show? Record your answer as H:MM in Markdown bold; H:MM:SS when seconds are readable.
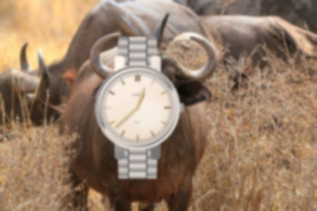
**12:38**
